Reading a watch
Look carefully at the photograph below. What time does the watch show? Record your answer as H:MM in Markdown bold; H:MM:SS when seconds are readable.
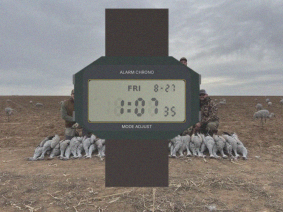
**1:07:35**
